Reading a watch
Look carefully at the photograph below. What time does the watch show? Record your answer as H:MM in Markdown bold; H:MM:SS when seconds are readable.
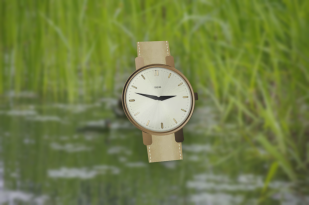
**2:48**
